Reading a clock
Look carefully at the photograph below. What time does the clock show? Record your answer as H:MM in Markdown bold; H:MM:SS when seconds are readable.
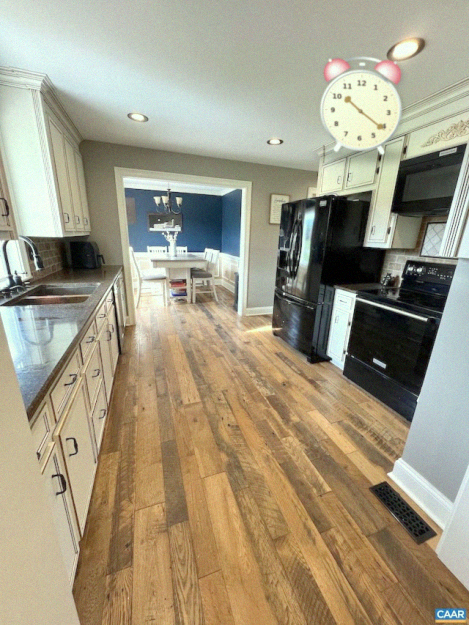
**10:21**
